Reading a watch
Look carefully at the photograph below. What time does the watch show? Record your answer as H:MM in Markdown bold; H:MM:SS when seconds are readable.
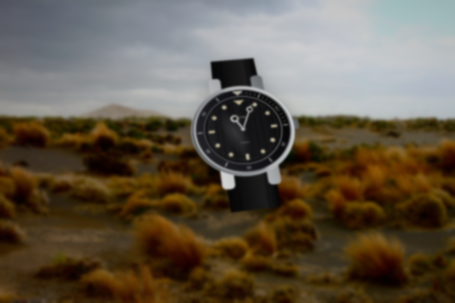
**11:04**
